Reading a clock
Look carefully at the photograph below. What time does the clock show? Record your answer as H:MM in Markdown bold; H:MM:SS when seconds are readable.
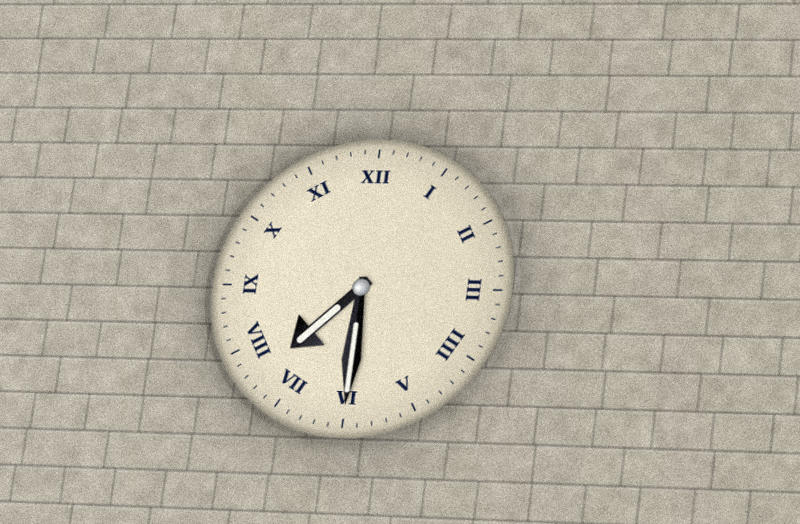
**7:30**
